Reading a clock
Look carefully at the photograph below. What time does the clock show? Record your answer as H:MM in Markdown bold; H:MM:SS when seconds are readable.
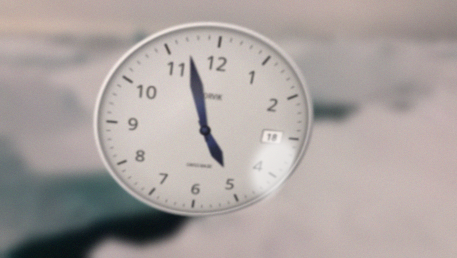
**4:57**
